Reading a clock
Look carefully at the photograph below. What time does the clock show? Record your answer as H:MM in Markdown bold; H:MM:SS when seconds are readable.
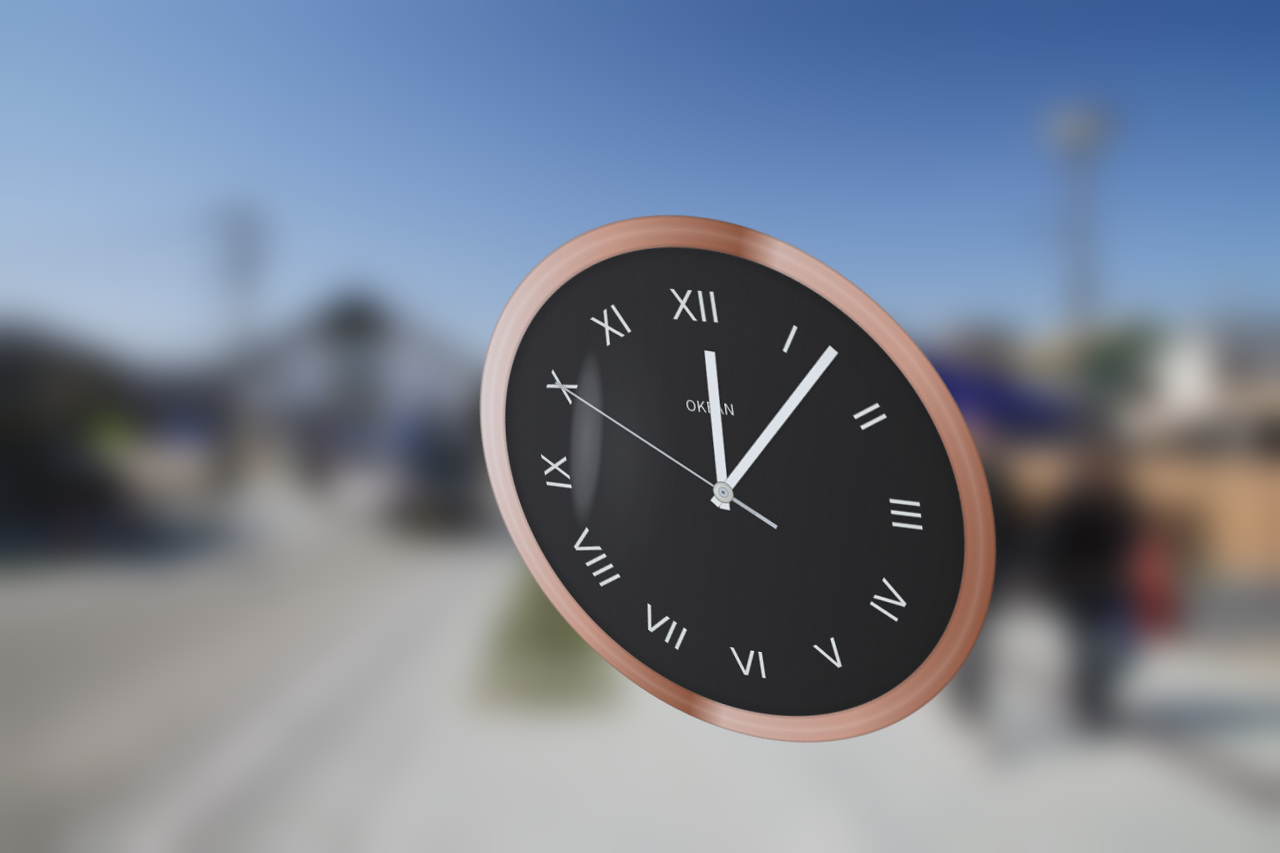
**12:06:50**
